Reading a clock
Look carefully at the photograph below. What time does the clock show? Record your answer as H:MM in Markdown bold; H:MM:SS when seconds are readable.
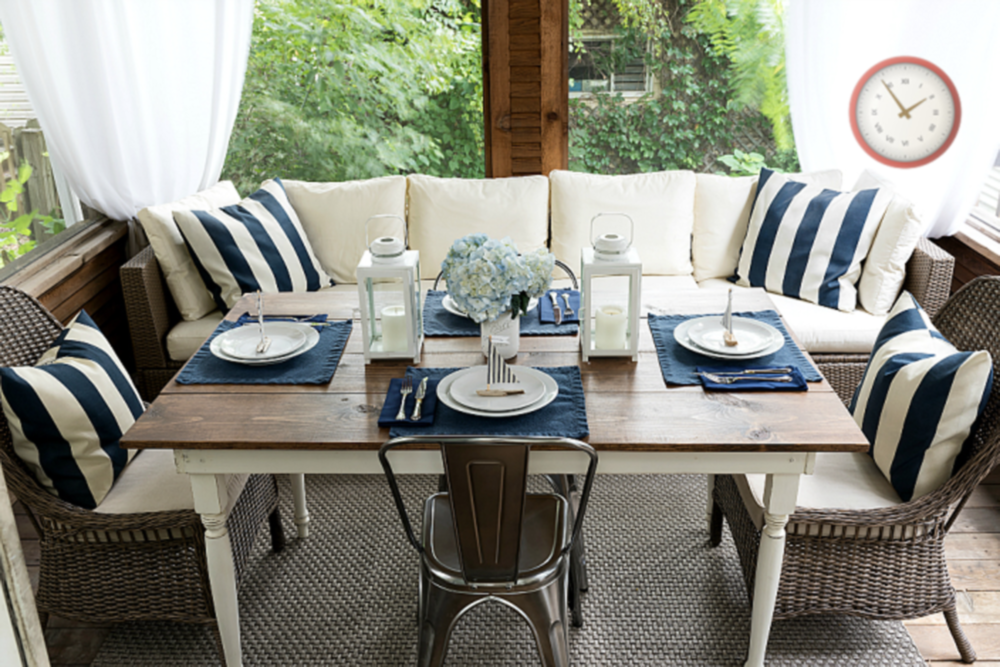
**1:54**
